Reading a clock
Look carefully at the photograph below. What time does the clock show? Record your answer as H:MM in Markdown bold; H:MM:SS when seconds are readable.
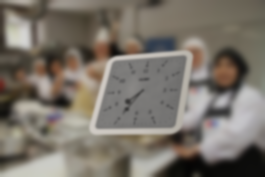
**7:35**
